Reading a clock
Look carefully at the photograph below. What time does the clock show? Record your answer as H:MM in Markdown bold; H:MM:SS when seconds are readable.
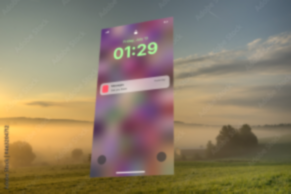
**1:29**
